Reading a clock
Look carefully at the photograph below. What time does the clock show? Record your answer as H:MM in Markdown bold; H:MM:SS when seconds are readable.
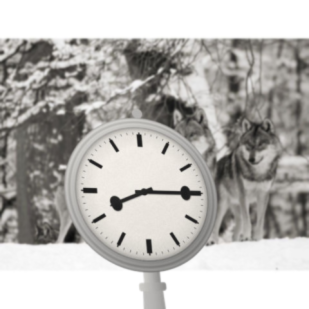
**8:15**
